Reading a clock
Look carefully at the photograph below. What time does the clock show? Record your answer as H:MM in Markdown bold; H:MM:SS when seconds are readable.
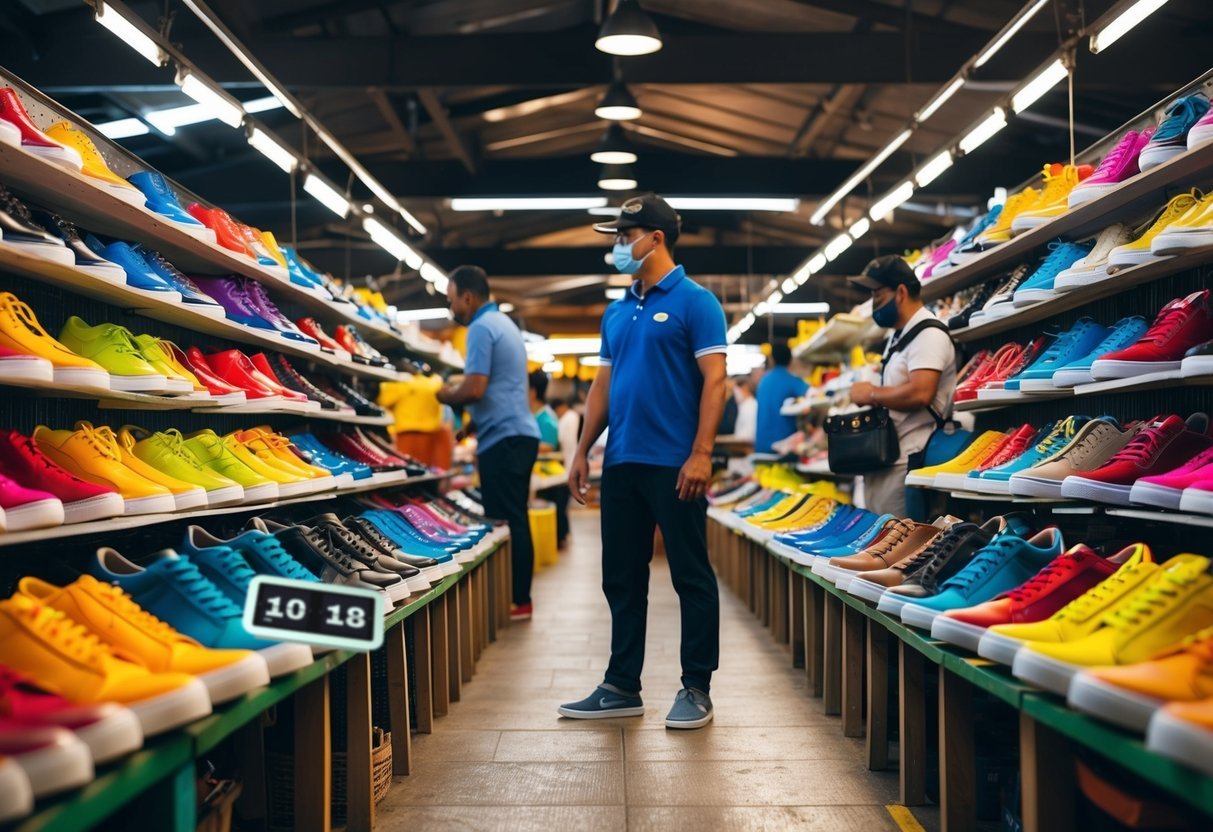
**10:18**
